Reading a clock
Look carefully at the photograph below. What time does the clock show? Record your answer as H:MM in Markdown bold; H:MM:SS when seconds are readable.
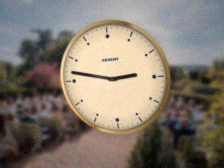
**2:47**
